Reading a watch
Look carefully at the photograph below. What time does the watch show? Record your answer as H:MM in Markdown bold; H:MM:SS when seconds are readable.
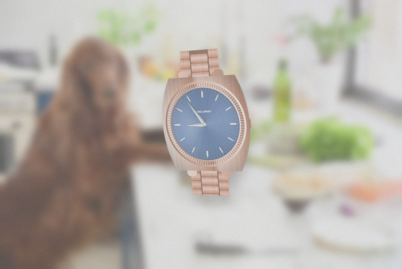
**8:54**
